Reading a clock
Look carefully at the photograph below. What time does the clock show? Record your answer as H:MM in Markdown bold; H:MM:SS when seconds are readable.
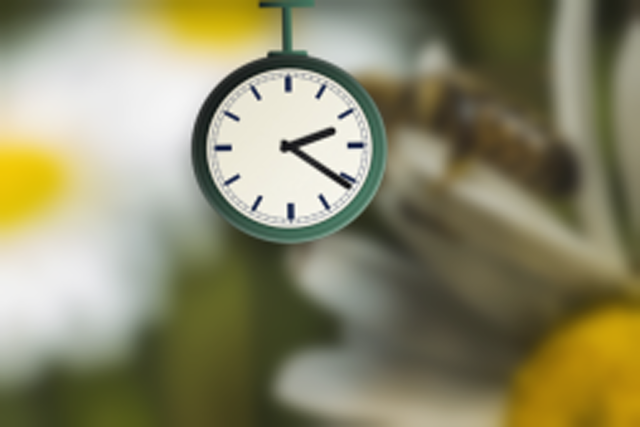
**2:21**
